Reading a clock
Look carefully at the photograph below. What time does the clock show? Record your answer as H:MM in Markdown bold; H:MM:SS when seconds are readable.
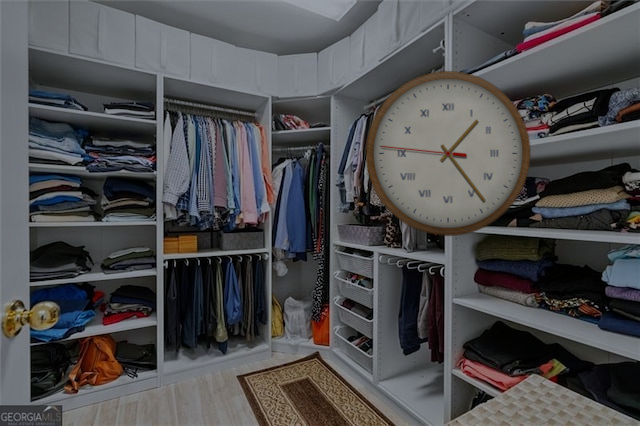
**1:23:46**
